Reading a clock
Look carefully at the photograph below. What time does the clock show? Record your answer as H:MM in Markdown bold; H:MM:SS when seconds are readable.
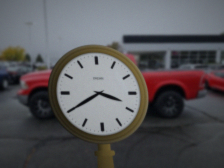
**3:40**
